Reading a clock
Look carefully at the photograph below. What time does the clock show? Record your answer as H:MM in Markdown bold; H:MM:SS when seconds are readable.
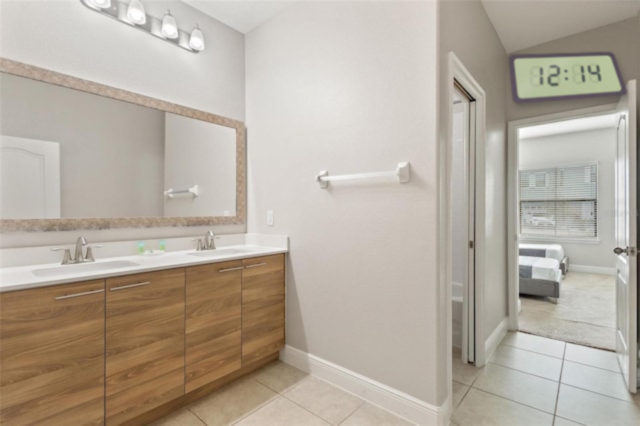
**12:14**
